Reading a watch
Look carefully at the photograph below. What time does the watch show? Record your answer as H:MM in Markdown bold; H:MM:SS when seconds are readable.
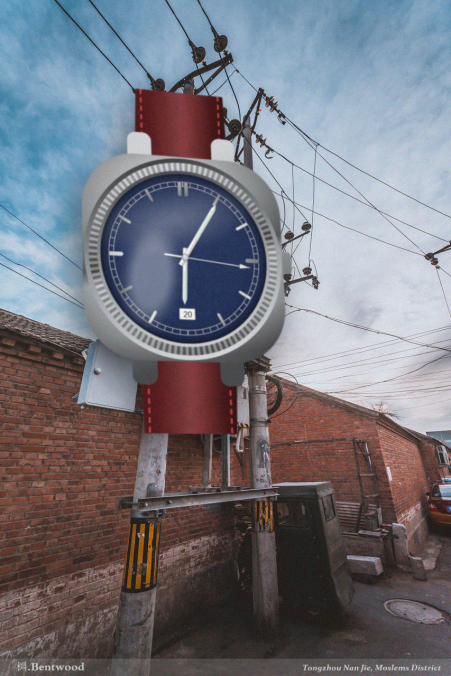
**6:05:16**
